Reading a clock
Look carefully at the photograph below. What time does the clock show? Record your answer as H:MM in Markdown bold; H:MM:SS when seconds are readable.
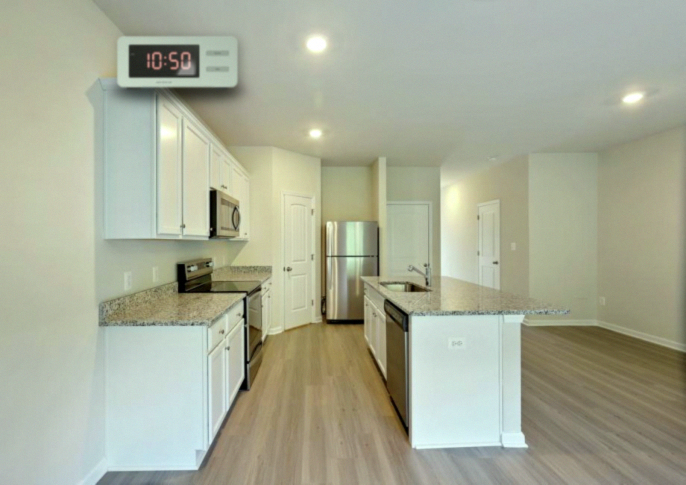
**10:50**
